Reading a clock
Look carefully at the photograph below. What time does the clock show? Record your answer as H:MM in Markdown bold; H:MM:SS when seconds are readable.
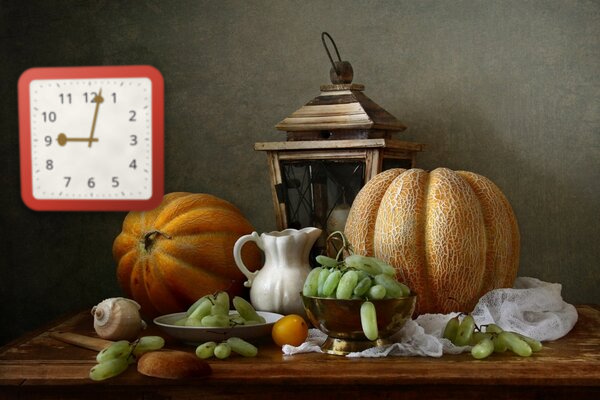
**9:02**
